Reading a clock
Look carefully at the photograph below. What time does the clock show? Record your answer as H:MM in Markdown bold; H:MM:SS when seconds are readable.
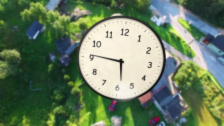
**5:46**
